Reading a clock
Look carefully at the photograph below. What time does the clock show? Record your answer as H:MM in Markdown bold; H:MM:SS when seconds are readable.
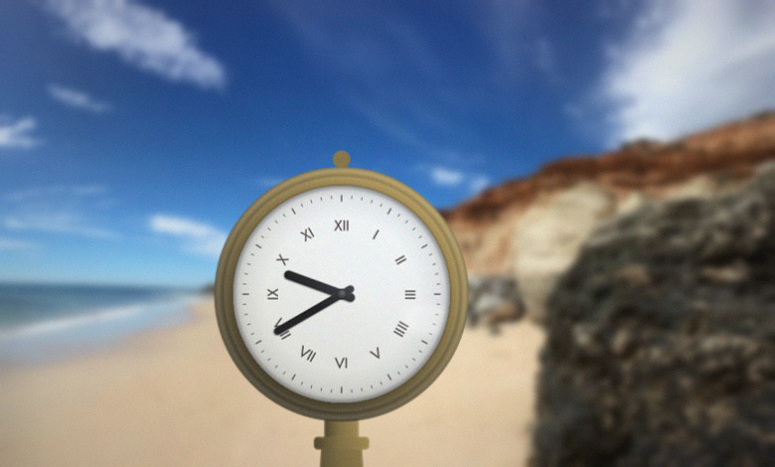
**9:40**
